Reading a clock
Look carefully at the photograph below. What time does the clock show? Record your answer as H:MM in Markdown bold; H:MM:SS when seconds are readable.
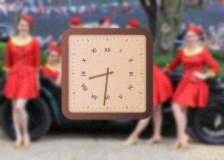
**8:31**
